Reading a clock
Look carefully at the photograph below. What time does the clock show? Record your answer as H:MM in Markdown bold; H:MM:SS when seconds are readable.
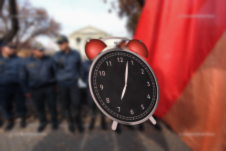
**7:03**
